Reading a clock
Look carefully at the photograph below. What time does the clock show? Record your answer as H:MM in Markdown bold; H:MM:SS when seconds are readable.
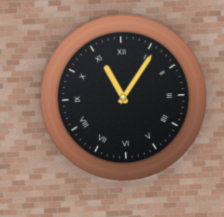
**11:06**
